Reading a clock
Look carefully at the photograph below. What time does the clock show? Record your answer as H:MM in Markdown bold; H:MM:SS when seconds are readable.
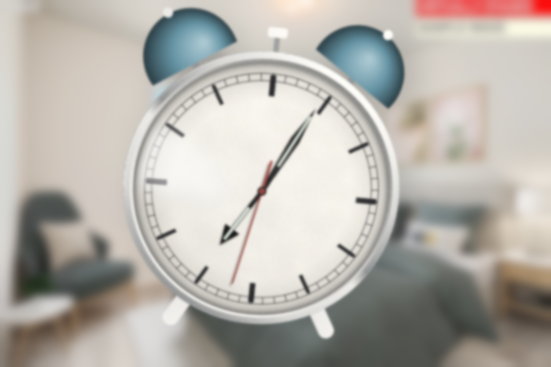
**7:04:32**
